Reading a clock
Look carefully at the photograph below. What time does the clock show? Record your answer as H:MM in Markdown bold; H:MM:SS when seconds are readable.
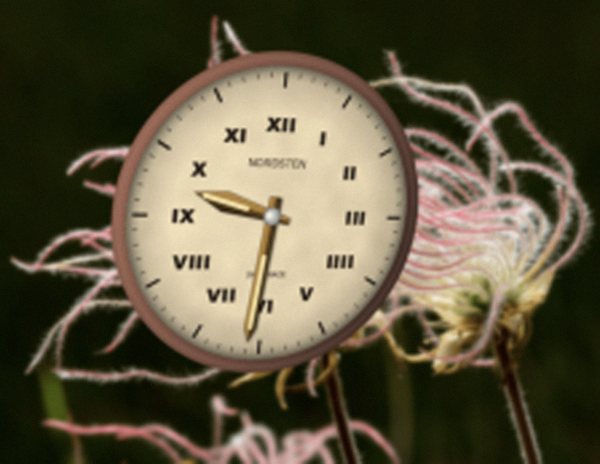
**9:31**
